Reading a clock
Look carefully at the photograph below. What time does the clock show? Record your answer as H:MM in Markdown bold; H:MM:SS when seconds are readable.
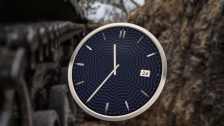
**11:35**
